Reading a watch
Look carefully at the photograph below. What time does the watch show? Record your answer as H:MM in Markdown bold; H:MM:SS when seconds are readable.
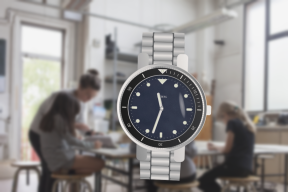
**11:33**
